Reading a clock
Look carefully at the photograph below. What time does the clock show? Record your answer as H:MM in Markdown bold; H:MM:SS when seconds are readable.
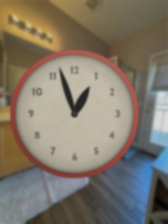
**12:57**
